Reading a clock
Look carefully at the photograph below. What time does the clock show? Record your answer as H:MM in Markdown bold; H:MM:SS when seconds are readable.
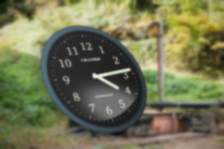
**4:14**
